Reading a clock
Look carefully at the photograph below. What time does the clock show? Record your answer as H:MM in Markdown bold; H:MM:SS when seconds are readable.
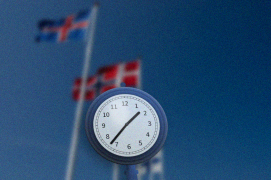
**1:37**
